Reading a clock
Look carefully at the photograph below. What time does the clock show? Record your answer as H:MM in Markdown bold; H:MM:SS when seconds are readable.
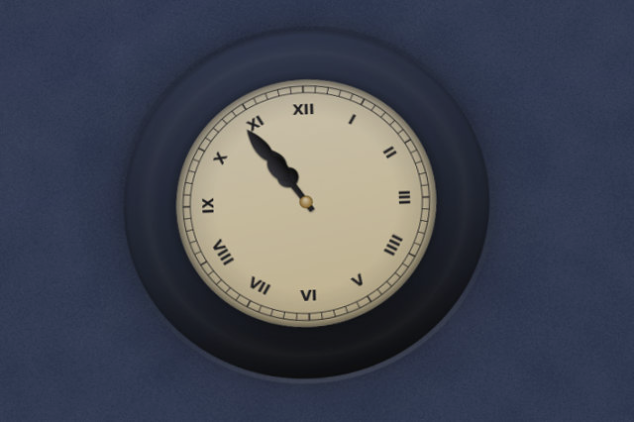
**10:54**
